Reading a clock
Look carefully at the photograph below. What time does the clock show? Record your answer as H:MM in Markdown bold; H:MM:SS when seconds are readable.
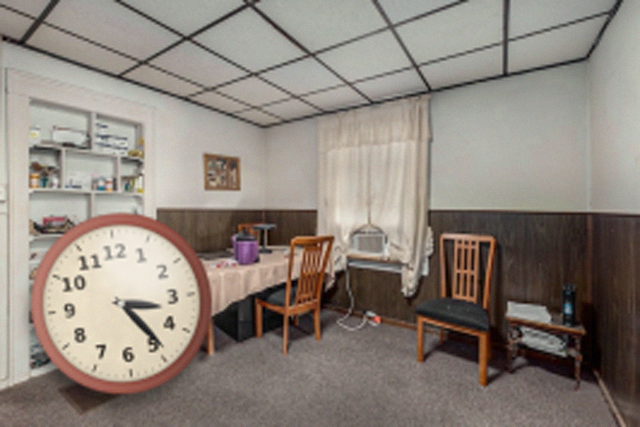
**3:24**
